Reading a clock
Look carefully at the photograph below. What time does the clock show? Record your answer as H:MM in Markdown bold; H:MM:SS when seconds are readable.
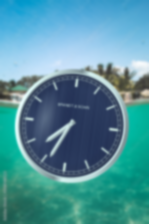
**7:34**
